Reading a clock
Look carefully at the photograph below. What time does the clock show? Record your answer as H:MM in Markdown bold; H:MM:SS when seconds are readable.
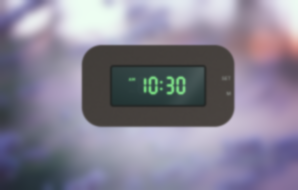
**10:30**
